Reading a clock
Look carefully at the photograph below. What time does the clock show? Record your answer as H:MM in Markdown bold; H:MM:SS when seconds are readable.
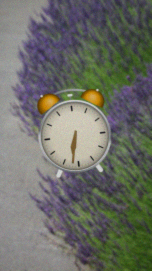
**6:32**
